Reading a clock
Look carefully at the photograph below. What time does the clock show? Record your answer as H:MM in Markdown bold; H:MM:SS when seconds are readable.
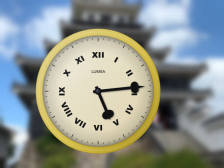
**5:14**
